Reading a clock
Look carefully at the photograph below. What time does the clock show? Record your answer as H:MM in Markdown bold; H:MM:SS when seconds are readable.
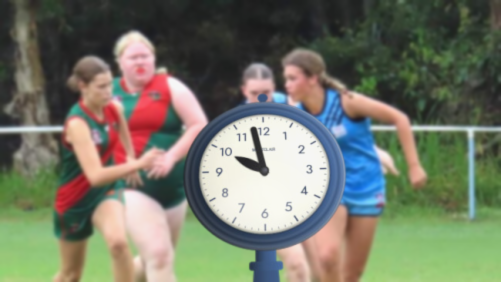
**9:58**
